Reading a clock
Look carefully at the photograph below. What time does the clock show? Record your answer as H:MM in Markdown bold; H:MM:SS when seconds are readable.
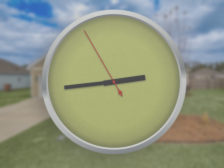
**2:43:55**
